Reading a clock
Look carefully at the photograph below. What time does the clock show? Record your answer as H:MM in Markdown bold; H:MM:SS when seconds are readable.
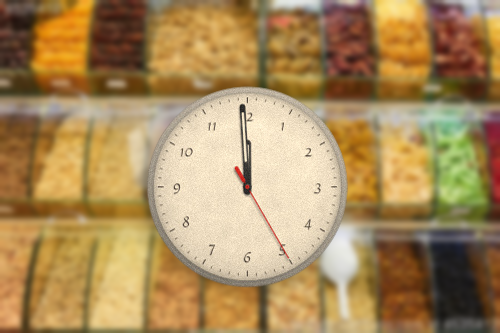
**11:59:25**
